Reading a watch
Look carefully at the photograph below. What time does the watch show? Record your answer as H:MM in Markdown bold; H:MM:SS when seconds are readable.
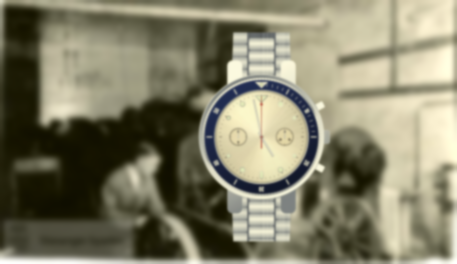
**4:58**
